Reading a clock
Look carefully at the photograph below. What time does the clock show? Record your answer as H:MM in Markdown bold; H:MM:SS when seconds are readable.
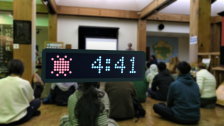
**4:41**
